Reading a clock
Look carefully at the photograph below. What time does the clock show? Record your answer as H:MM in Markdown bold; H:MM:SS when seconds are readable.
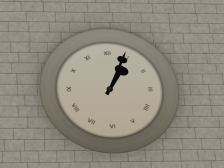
**1:04**
